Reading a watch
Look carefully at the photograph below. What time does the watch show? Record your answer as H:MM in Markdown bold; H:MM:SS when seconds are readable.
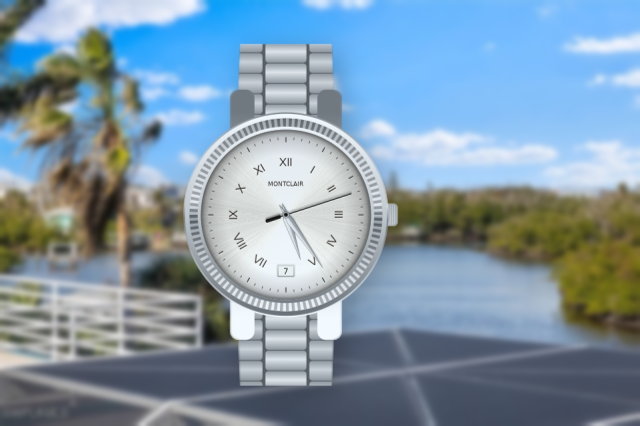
**5:24:12**
